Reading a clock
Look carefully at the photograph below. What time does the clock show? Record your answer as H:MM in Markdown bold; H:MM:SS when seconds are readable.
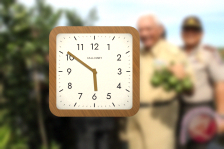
**5:51**
